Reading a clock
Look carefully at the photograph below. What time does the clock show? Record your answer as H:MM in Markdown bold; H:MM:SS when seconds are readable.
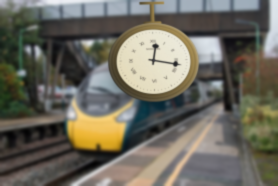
**12:17**
